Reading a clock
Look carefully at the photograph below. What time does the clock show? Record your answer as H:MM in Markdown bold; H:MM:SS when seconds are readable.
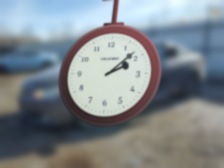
**2:08**
